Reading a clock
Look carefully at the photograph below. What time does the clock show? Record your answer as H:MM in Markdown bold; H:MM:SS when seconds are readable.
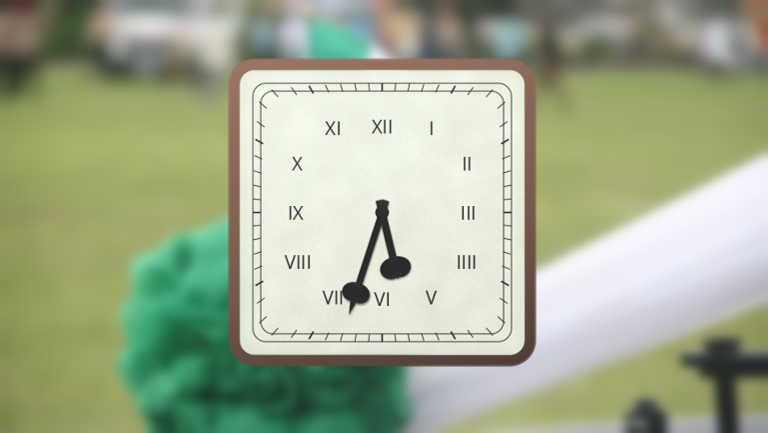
**5:33**
